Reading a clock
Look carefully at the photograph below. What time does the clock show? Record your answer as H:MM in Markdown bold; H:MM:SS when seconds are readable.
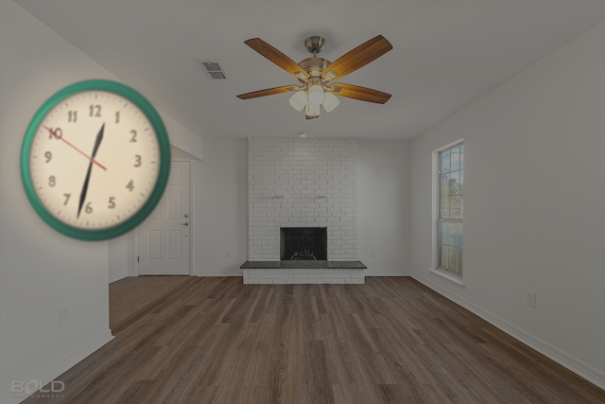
**12:31:50**
